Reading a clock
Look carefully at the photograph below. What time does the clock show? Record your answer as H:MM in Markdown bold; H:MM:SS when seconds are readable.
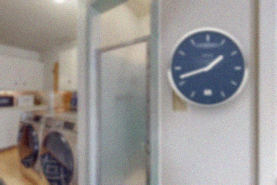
**1:42**
